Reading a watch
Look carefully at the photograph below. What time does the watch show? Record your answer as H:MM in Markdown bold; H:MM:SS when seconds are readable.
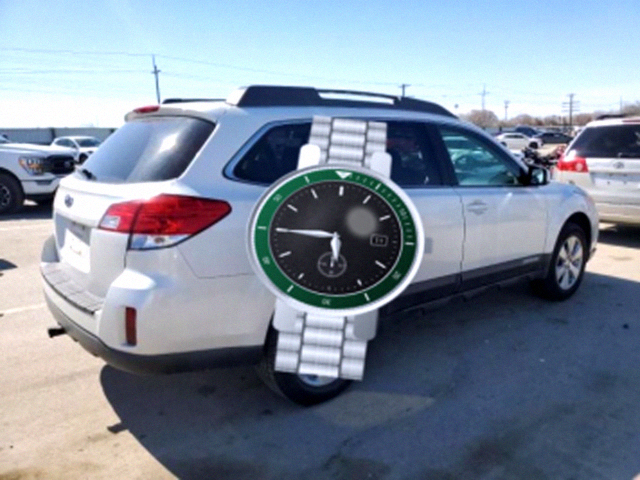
**5:45**
